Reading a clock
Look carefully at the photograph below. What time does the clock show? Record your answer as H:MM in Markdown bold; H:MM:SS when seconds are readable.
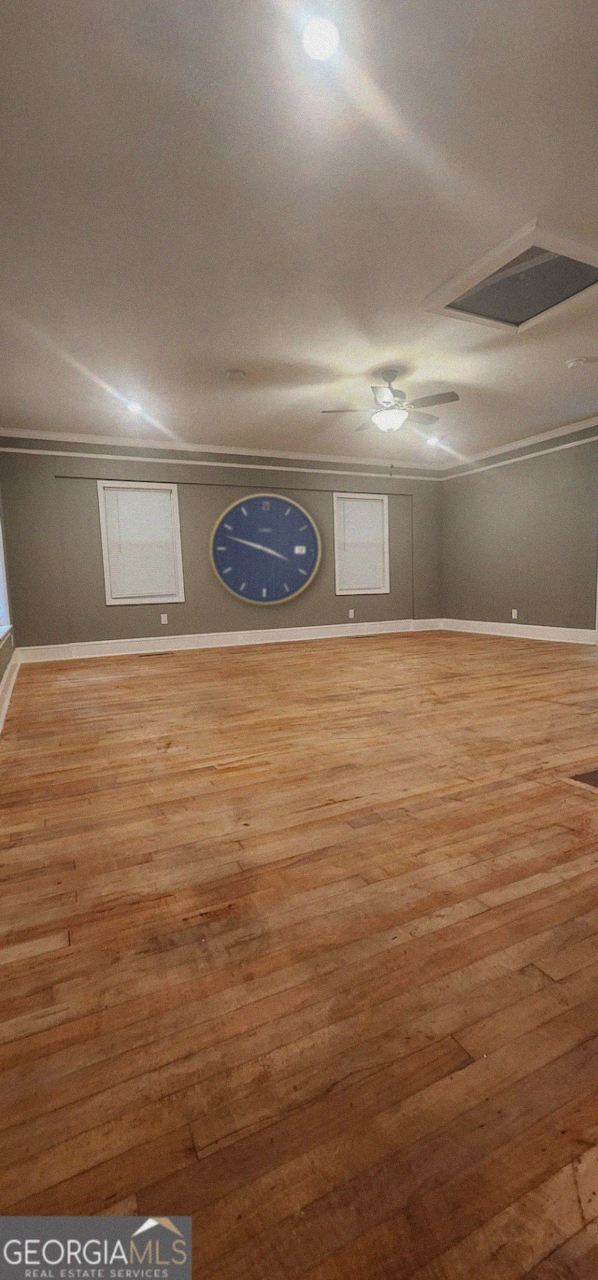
**3:48**
